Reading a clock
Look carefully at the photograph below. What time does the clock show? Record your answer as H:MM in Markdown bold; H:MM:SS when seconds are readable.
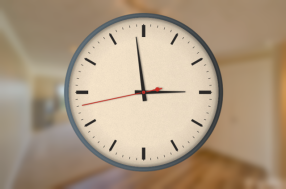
**2:58:43**
